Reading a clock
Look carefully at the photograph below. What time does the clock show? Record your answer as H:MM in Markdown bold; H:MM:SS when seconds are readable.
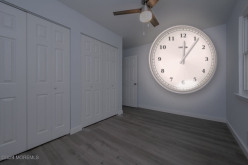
**12:06**
